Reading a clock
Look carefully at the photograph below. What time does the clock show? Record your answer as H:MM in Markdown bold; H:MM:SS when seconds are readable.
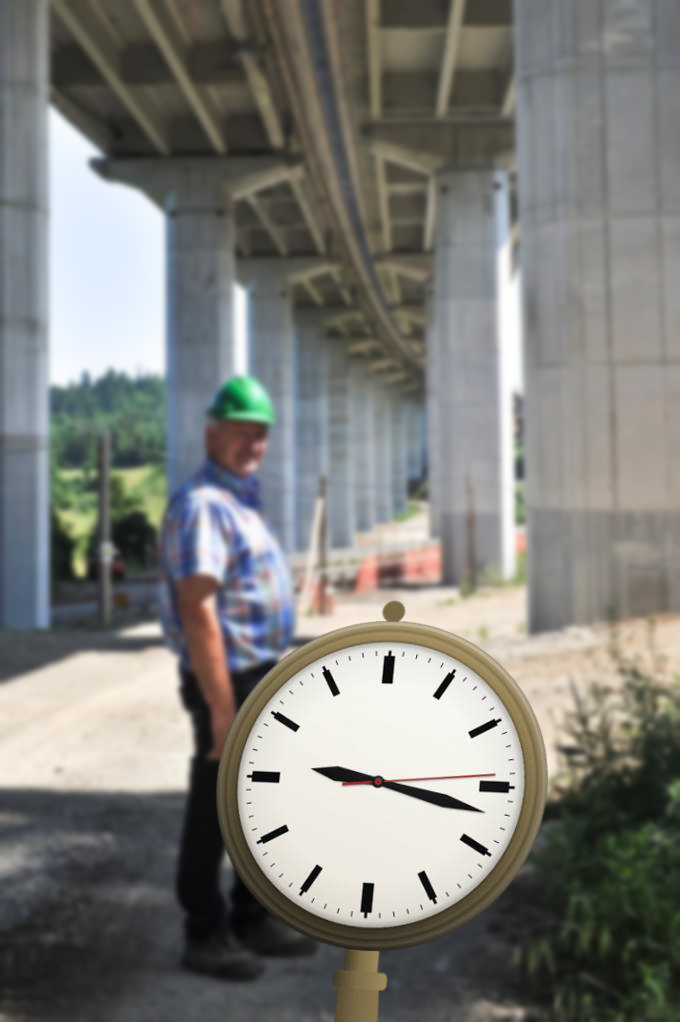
**9:17:14**
